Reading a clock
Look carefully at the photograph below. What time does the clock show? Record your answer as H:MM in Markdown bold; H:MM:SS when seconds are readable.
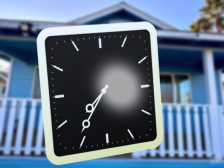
**7:36**
